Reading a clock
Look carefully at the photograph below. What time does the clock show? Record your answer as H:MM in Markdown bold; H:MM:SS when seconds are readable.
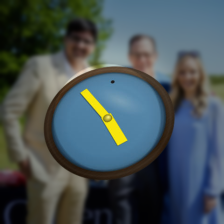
**4:53**
